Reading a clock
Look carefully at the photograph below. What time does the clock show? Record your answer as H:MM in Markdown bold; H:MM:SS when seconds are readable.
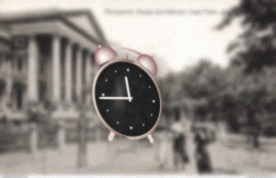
**11:44**
